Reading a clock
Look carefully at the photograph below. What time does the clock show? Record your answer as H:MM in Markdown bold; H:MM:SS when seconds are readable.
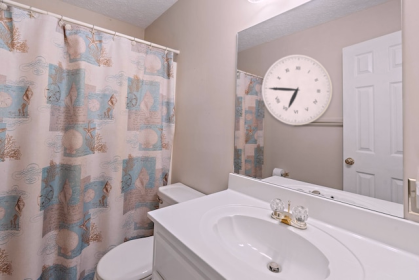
**6:45**
